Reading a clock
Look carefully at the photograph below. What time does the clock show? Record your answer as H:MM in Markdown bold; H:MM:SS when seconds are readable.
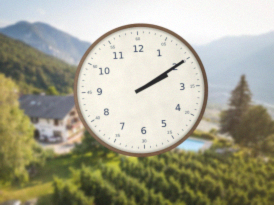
**2:10**
